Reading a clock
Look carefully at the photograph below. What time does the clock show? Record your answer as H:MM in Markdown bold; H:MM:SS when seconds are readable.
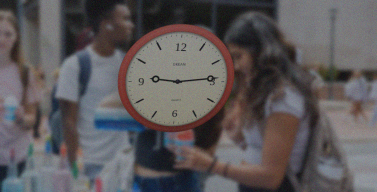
**9:14**
